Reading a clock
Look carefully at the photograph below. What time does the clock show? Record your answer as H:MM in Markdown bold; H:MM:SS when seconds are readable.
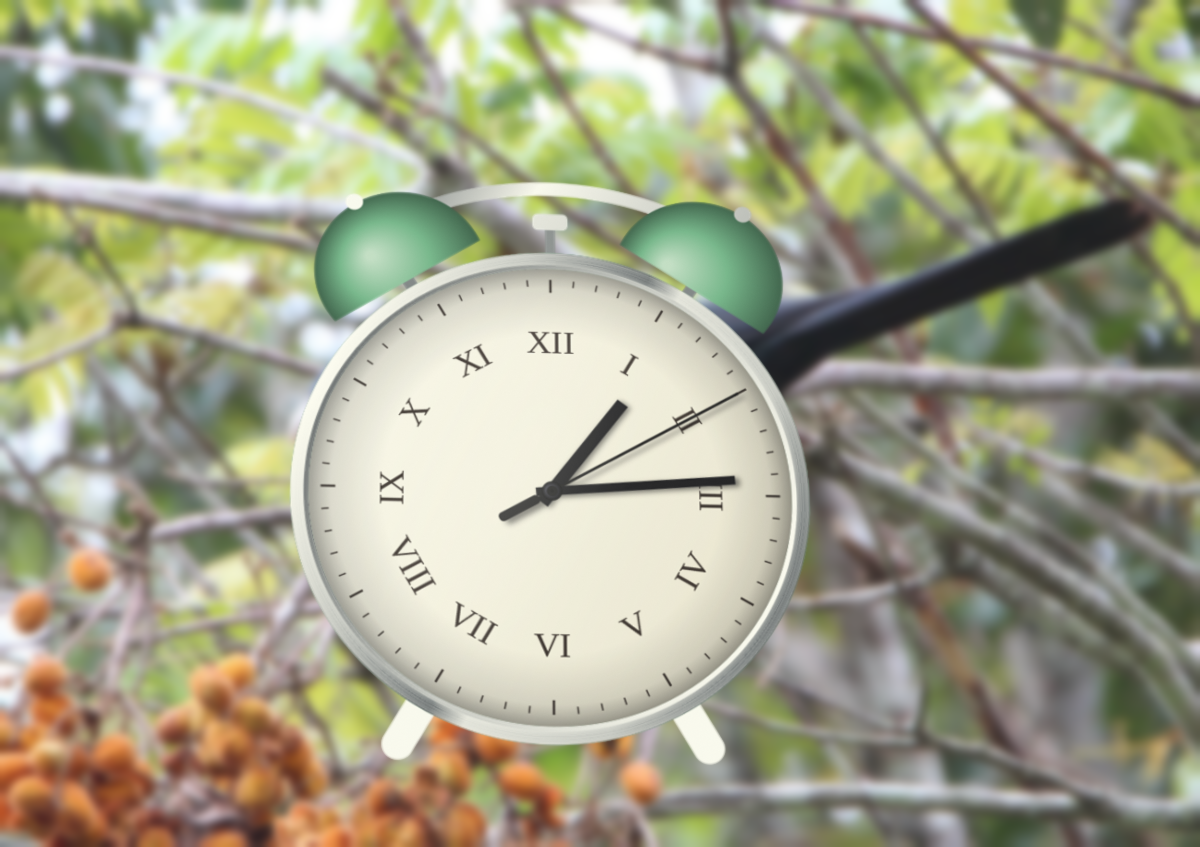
**1:14:10**
